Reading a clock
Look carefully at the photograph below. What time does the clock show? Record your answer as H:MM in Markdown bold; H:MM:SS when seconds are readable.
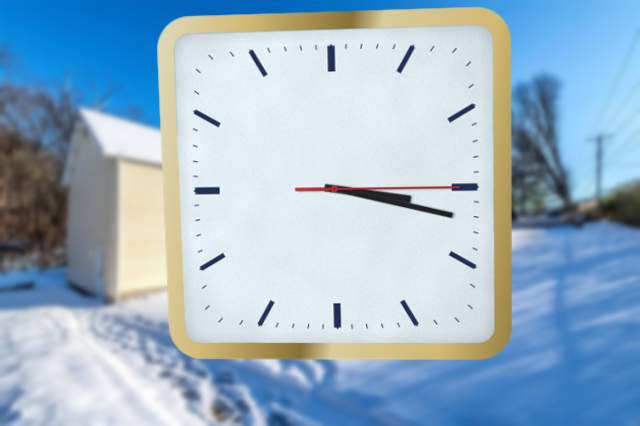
**3:17:15**
